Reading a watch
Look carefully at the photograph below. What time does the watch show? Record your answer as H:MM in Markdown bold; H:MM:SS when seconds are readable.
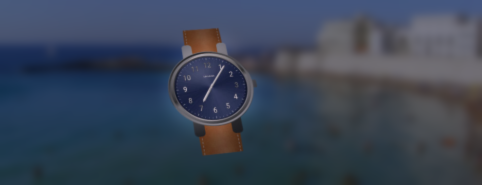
**7:06**
